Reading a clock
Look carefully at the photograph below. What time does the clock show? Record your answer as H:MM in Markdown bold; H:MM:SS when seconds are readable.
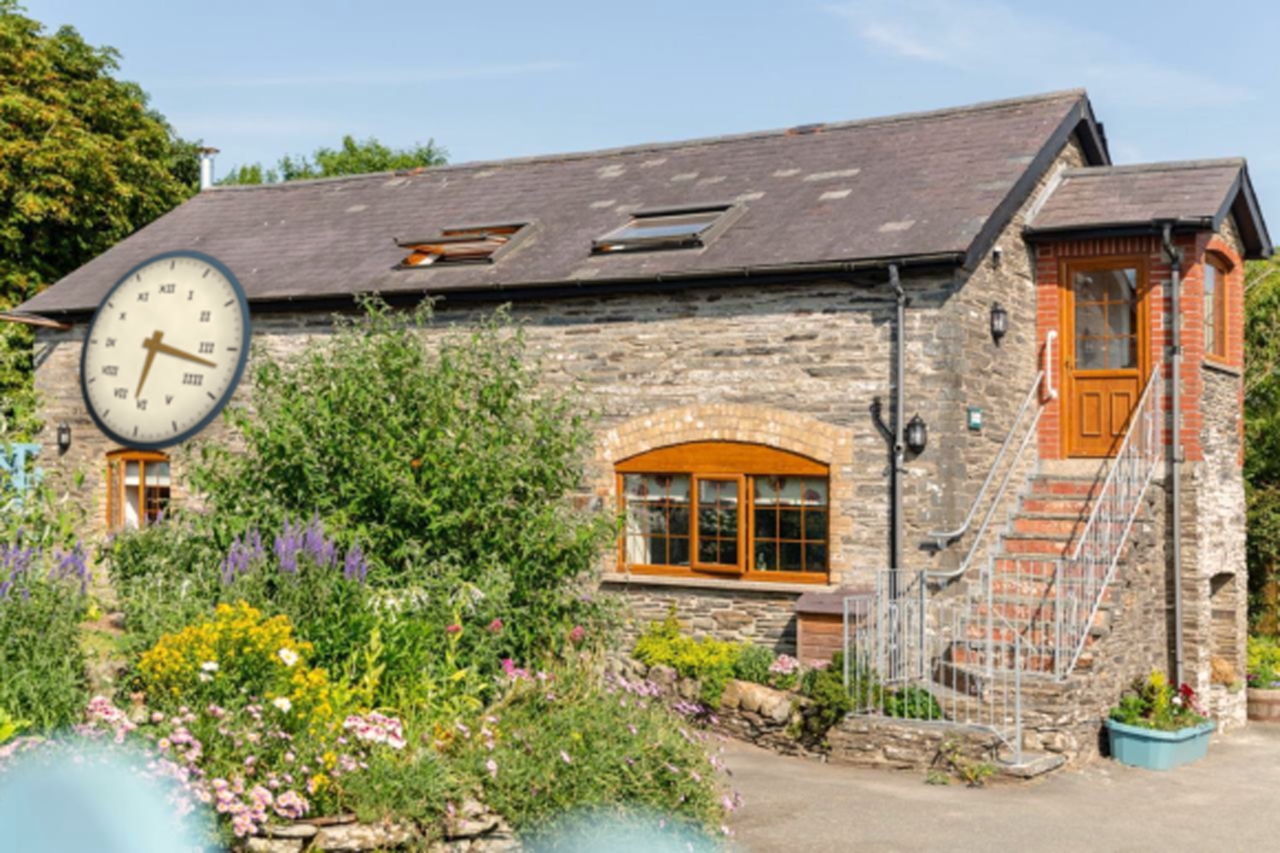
**6:17**
